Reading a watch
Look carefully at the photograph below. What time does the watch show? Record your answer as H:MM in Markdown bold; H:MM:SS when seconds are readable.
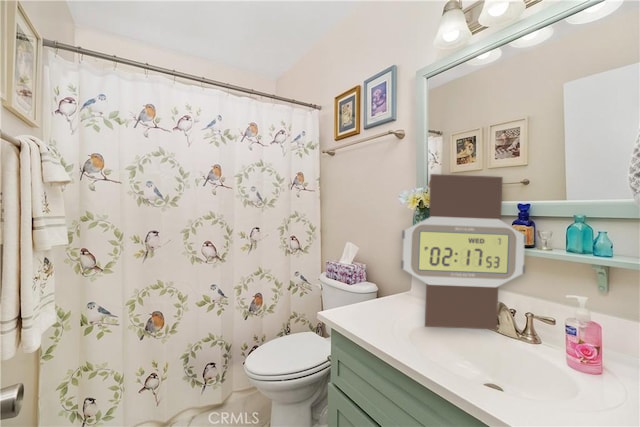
**2:17:53**
